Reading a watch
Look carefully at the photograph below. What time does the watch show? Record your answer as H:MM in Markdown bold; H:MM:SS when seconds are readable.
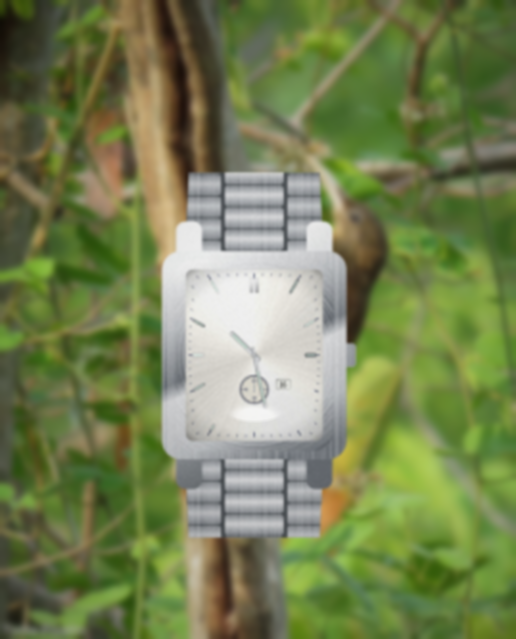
**10:28**
